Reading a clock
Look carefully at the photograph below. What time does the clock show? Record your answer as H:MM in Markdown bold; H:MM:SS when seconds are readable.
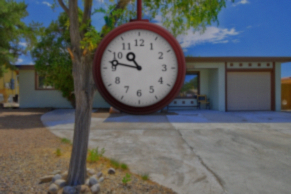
**10:47**
